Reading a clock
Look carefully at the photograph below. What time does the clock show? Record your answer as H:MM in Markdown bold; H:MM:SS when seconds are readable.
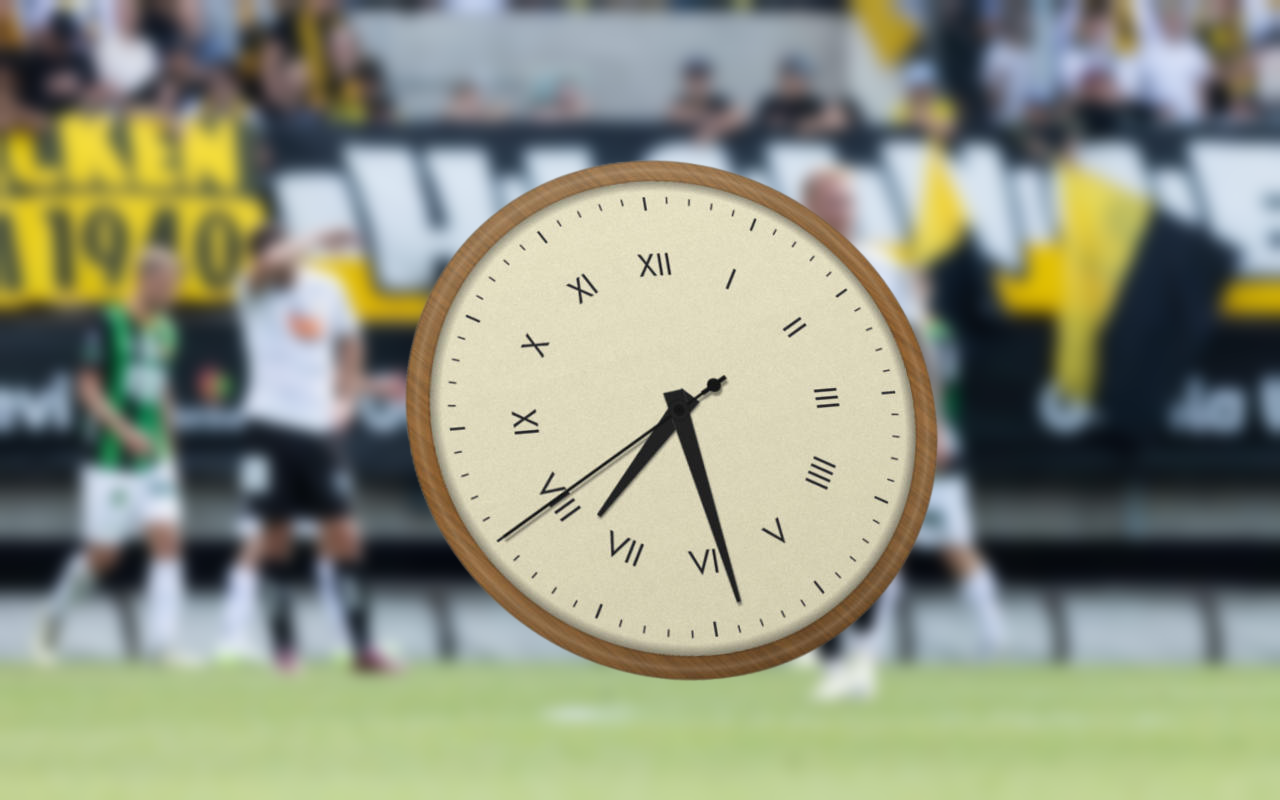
**7:28:40**
